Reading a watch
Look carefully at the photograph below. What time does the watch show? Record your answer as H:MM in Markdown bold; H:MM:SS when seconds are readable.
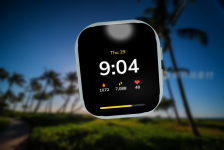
**9:04**
